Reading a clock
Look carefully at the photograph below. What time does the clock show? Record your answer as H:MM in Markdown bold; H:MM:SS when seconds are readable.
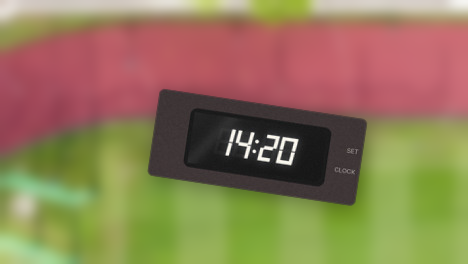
**14:20**
